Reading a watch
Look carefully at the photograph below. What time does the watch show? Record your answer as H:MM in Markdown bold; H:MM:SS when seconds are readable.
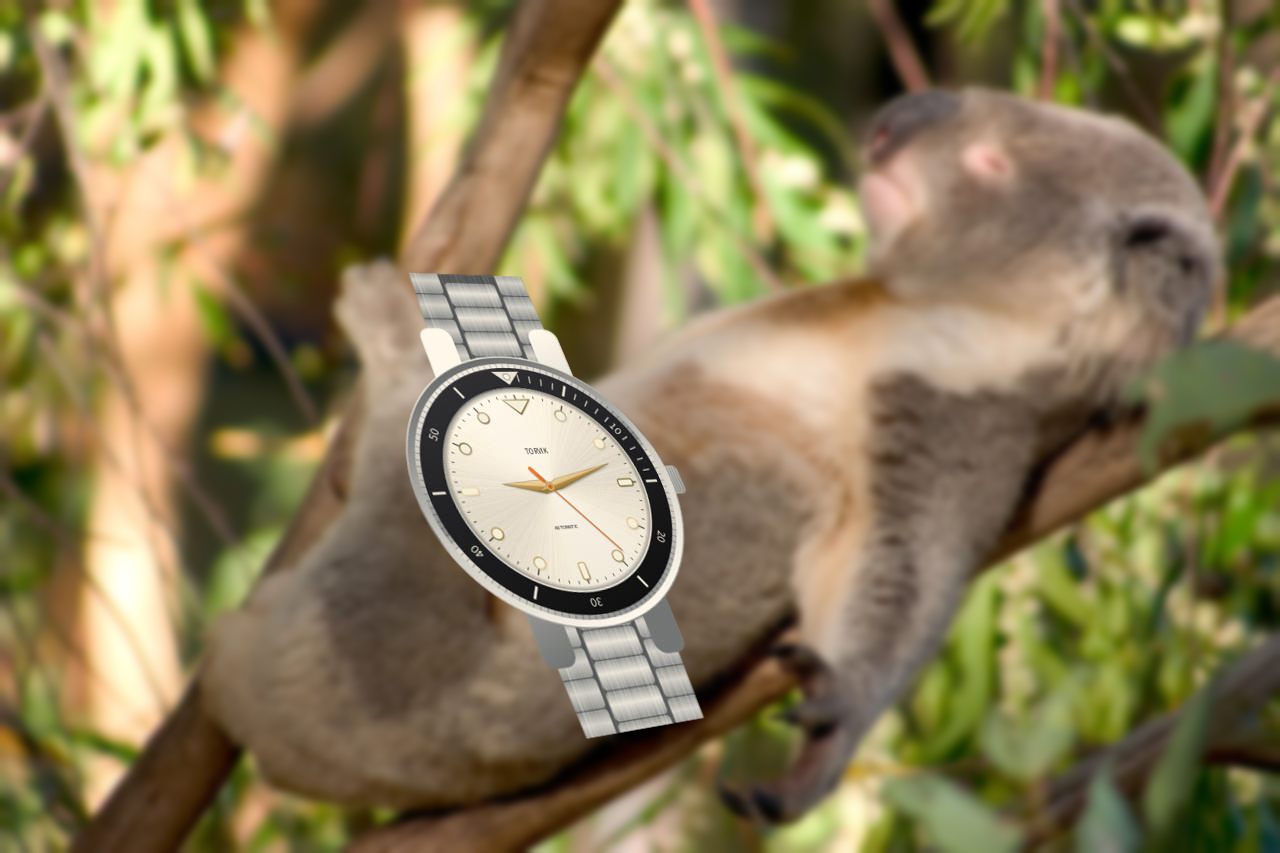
**9:12:24**
